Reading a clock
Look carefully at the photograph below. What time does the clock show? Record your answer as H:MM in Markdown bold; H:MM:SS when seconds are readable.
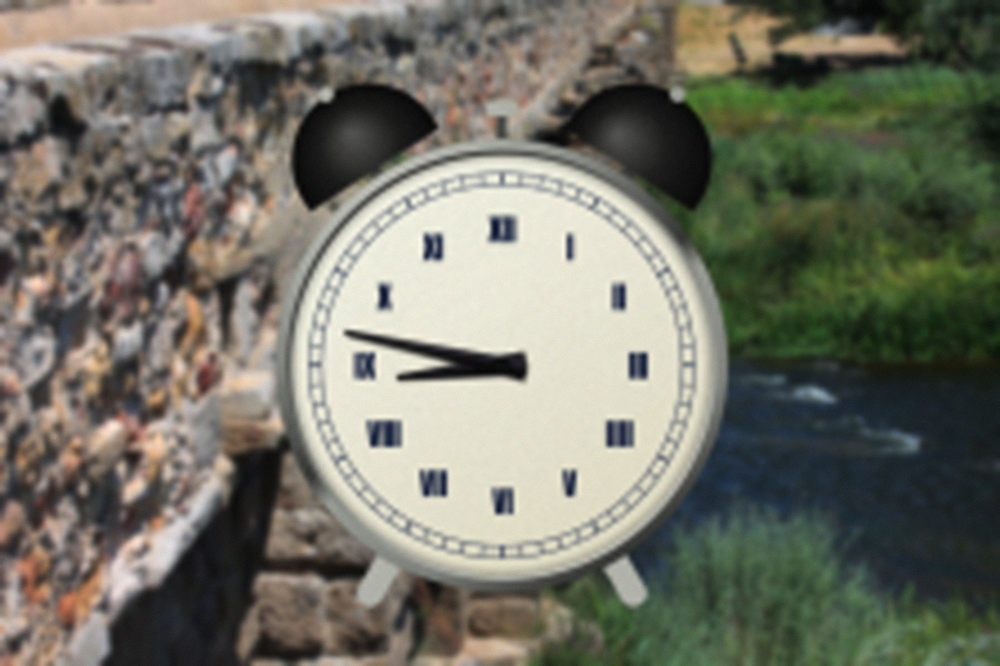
**8:47**
